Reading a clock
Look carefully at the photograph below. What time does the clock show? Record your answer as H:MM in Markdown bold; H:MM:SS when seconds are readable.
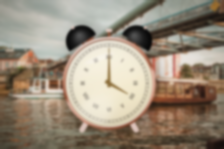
**4:00**
